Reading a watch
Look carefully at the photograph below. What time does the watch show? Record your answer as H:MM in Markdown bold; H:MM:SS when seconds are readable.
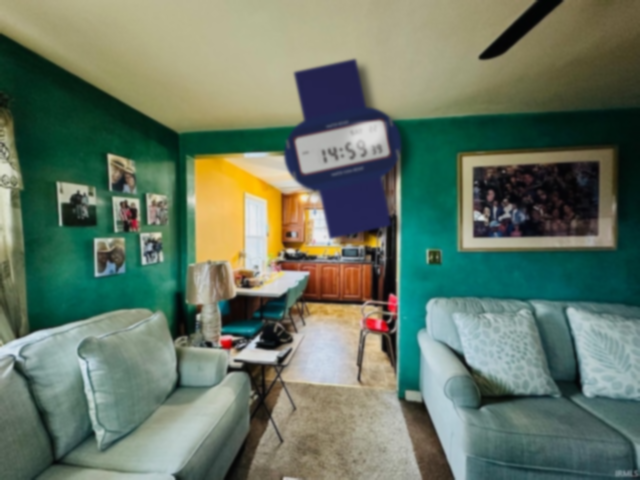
**14:59**
